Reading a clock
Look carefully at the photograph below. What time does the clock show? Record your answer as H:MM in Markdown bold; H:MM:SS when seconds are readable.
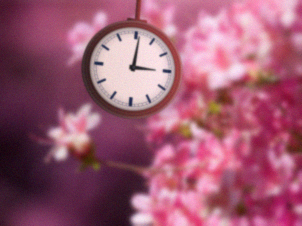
**3:01**
